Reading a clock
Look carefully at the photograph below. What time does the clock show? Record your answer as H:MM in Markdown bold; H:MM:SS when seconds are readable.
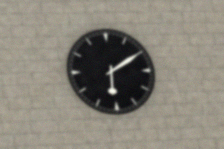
**6:10**
